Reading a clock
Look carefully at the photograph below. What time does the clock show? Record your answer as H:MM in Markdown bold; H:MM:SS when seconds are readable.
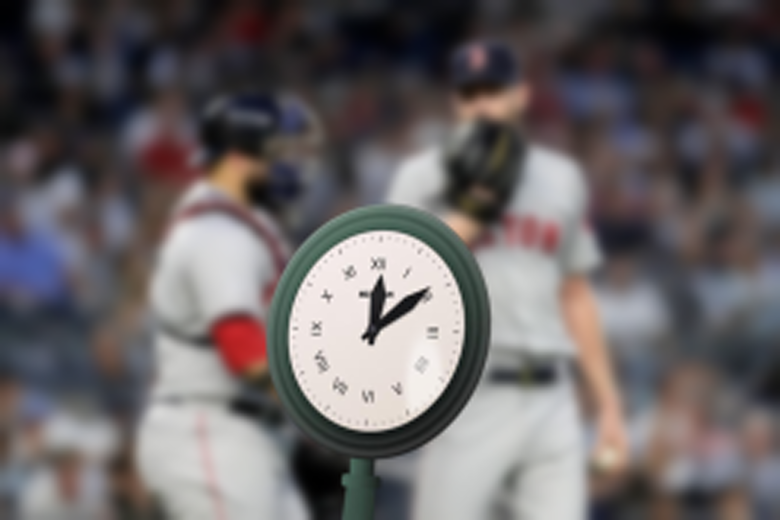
**12:09**
